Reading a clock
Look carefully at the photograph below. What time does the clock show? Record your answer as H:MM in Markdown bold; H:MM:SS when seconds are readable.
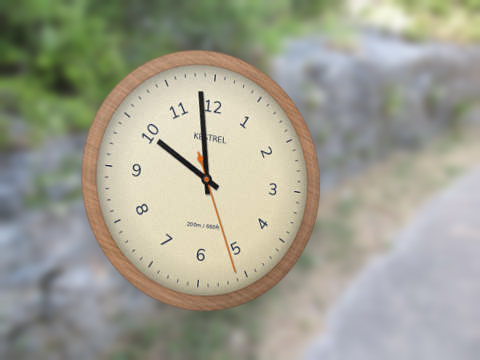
**9:58:26**
